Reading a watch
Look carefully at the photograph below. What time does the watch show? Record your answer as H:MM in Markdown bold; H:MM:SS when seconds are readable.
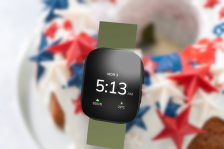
**5:13**
